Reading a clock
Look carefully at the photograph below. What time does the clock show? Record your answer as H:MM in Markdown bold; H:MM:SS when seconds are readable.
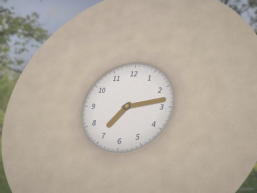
**7:13**
